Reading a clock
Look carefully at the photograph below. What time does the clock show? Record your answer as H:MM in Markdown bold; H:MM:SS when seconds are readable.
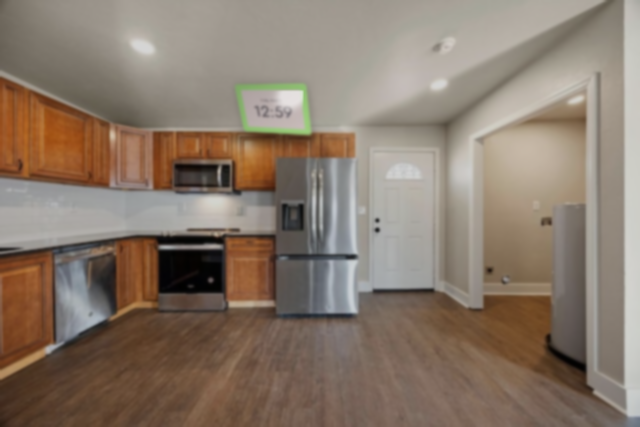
**12:59**
